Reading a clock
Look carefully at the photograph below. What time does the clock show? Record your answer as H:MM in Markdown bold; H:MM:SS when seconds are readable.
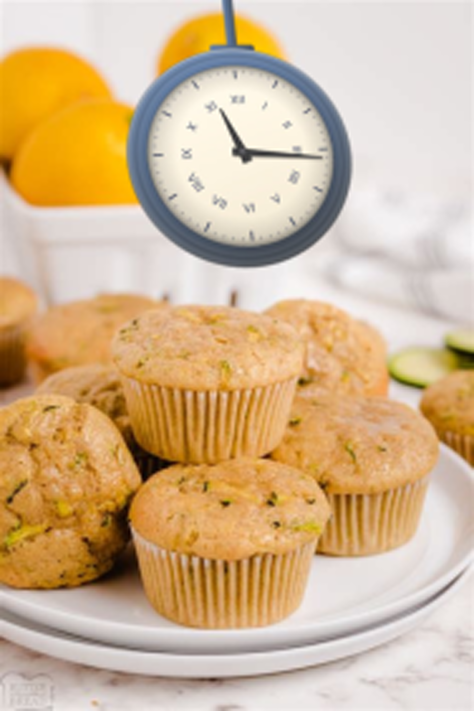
**11:16**
